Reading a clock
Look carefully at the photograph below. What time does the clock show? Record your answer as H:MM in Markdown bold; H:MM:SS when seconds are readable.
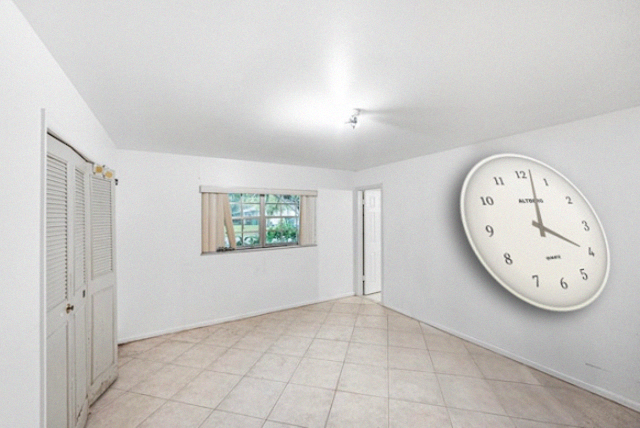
**4:02**
